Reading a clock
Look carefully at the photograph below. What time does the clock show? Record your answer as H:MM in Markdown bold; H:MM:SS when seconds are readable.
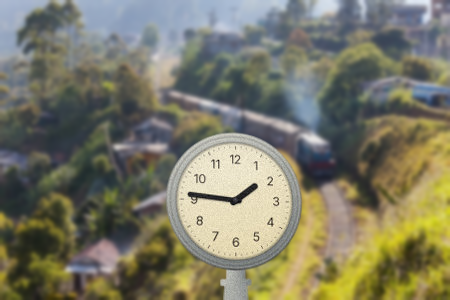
**1:46**
